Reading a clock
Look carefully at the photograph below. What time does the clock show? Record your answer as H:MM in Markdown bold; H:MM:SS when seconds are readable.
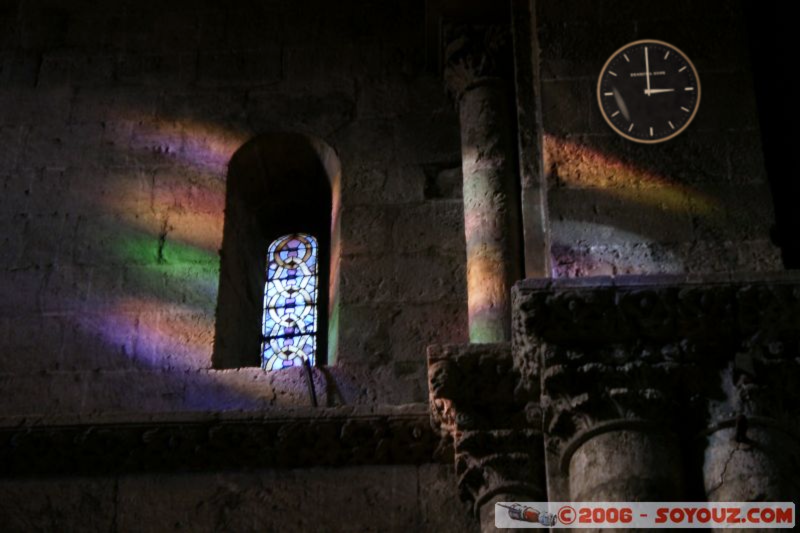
**3:00**
